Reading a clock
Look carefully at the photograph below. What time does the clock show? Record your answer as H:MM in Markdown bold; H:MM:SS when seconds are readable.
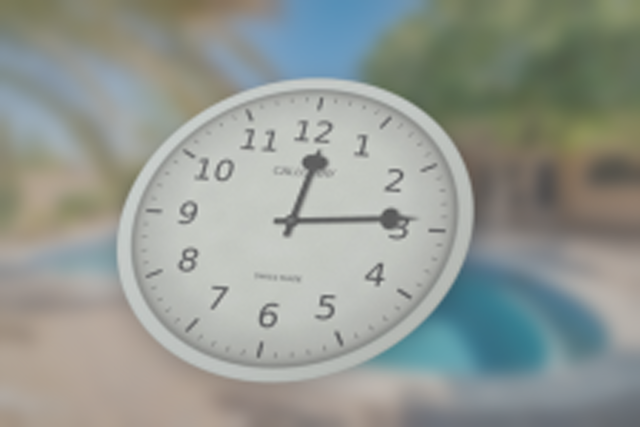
**12:14**
